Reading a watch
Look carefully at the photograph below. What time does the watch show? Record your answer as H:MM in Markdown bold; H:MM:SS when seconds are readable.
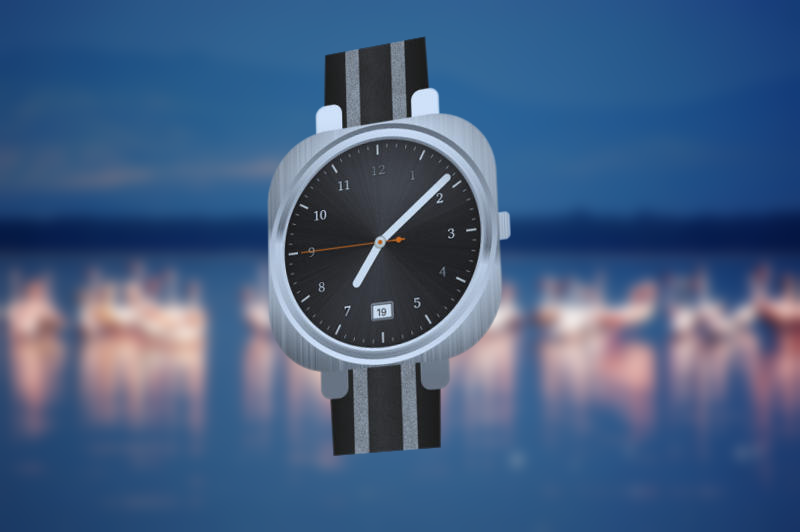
**7:08:45**
